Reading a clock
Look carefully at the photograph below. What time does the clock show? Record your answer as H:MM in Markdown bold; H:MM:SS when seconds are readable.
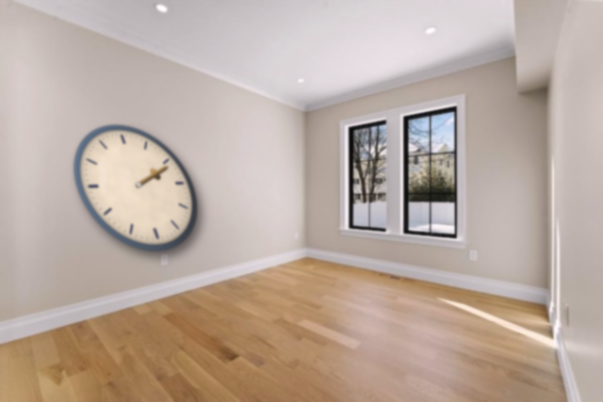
**2:11**
